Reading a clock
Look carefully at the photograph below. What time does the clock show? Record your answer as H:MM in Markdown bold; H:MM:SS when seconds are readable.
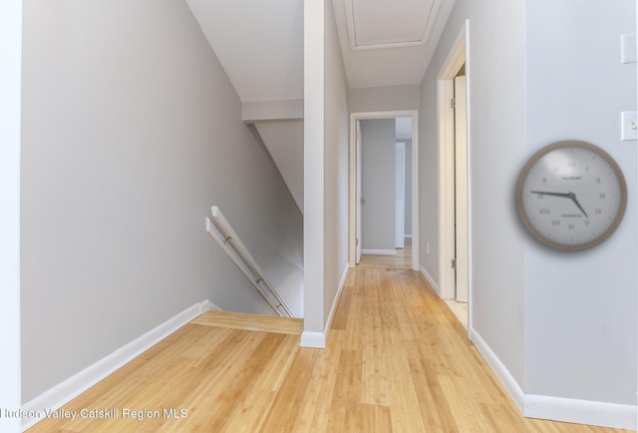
**4:46**
